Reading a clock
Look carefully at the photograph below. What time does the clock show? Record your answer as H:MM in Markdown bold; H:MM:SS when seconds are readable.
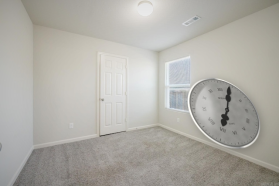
**7:04**
